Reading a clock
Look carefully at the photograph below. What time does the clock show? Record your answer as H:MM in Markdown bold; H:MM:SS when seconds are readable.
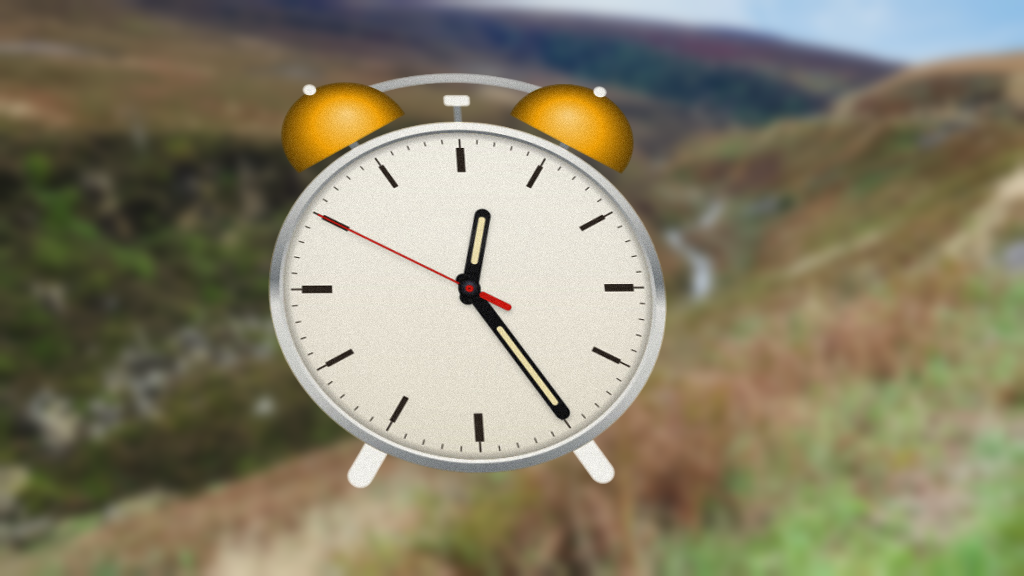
**12:24:50**
